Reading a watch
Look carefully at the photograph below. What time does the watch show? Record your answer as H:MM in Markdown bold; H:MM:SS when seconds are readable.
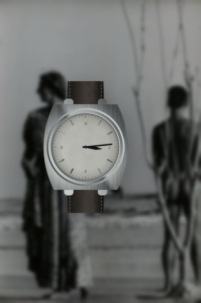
**3:14**
